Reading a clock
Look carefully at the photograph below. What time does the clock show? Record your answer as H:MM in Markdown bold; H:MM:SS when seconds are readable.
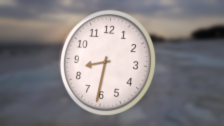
**8:31**
